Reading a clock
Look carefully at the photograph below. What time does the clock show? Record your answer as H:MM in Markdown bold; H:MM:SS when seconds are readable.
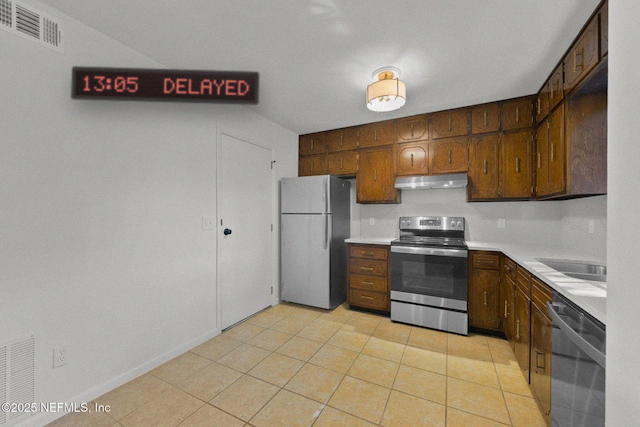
**13:05**
